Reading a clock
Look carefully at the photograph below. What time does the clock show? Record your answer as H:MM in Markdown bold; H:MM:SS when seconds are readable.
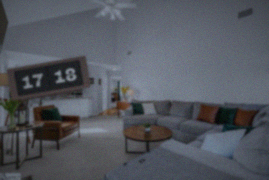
**17:18**
